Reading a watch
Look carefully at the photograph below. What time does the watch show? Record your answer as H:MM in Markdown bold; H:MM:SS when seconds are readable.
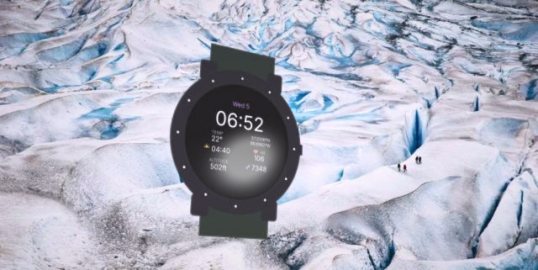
**6:52**
